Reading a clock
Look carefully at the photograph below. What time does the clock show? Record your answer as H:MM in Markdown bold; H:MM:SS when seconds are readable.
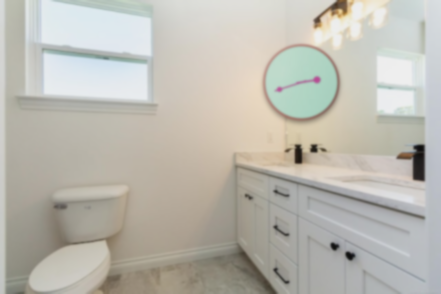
**2:42**
